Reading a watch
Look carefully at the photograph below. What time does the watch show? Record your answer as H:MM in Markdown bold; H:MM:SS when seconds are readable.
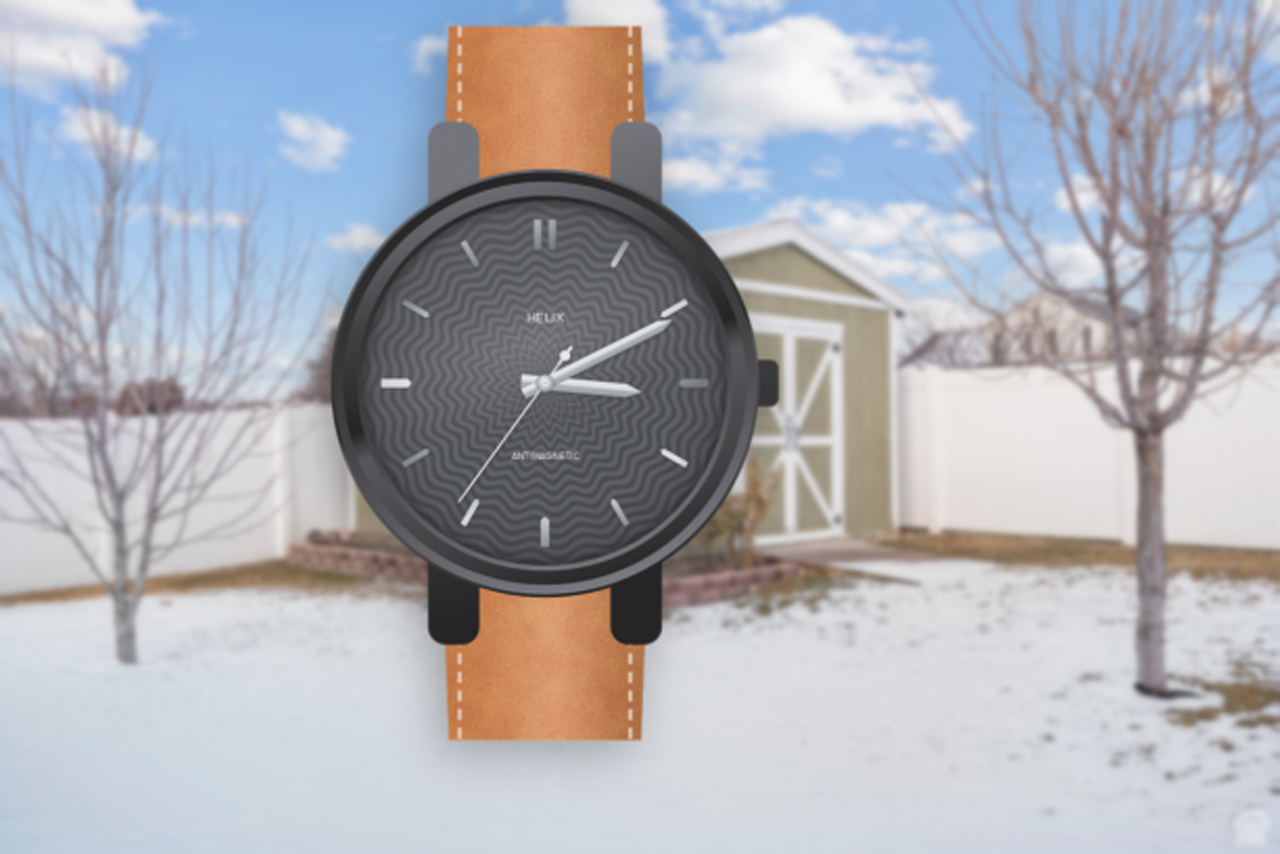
**3:10:36**
